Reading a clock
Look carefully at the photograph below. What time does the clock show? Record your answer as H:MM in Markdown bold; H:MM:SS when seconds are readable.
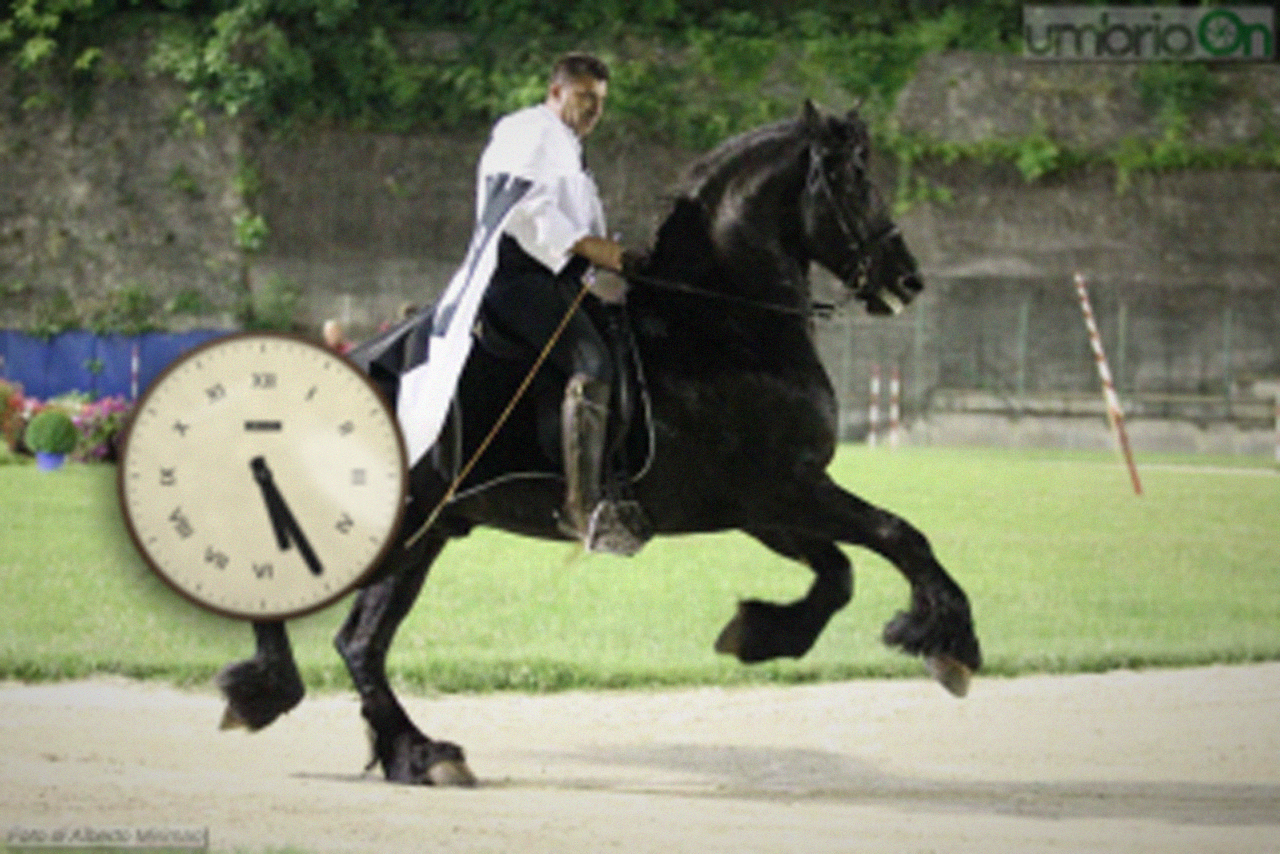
**5:25**
